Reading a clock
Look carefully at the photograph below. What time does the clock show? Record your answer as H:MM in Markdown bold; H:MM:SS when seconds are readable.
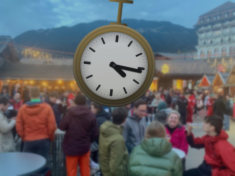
**4:16**
